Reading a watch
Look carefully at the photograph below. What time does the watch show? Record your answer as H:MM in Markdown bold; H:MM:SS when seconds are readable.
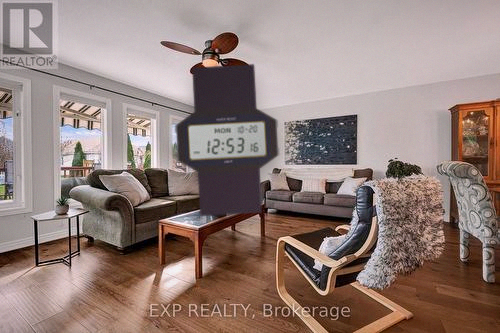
**12:53:16**
